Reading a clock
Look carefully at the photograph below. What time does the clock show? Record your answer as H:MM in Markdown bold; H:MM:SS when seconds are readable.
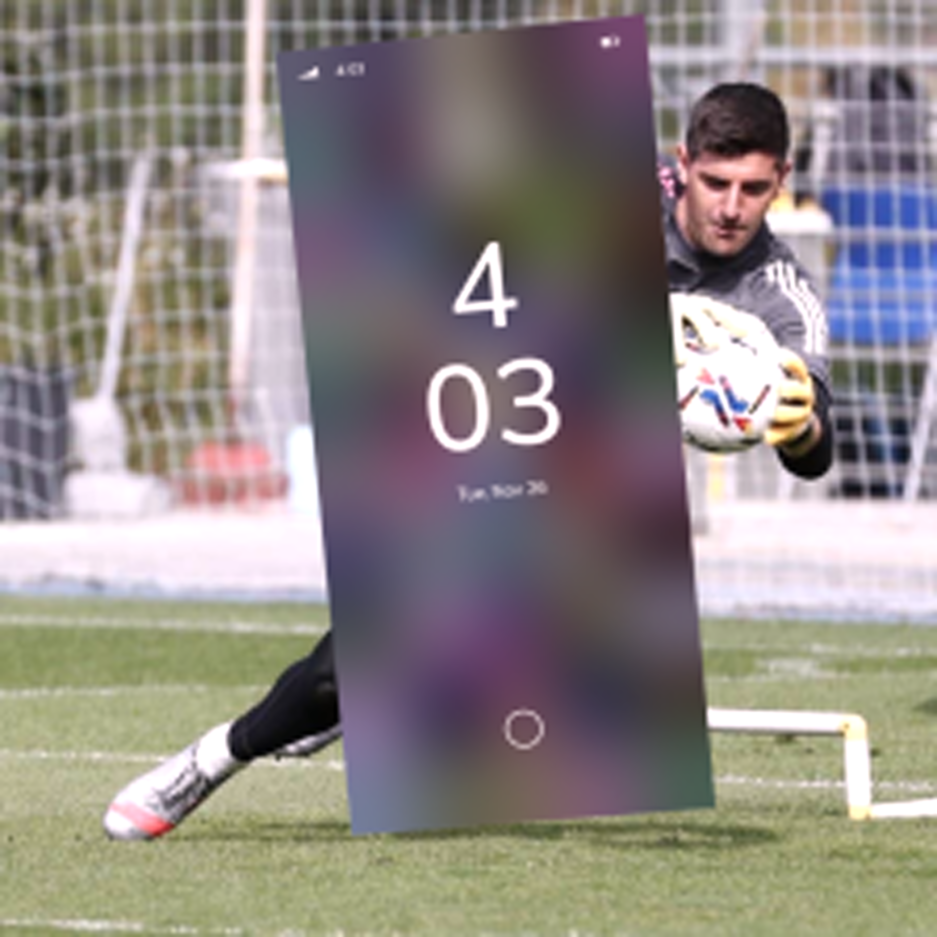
**4:03**
